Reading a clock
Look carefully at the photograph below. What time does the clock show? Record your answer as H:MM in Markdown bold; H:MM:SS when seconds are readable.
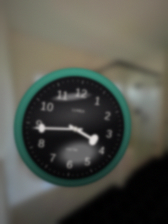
**3:44**
